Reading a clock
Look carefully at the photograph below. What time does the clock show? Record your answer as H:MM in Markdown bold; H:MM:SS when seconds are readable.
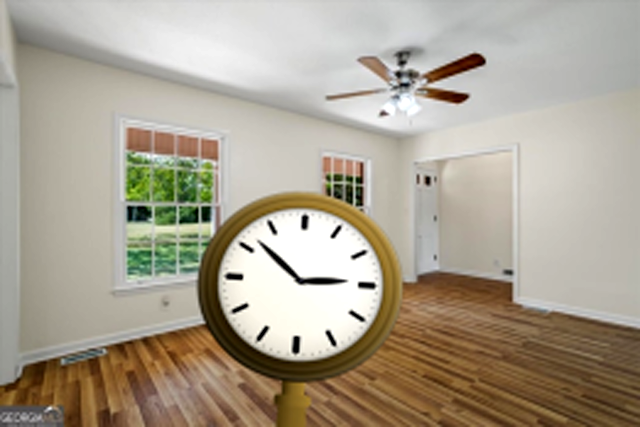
**2:52**
